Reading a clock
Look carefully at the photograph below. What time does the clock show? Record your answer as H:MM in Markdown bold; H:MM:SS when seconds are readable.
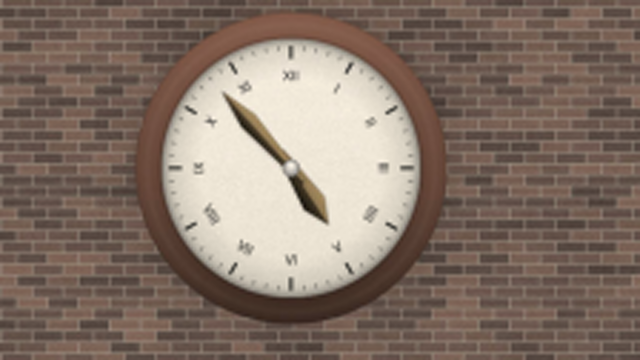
**4:53**
